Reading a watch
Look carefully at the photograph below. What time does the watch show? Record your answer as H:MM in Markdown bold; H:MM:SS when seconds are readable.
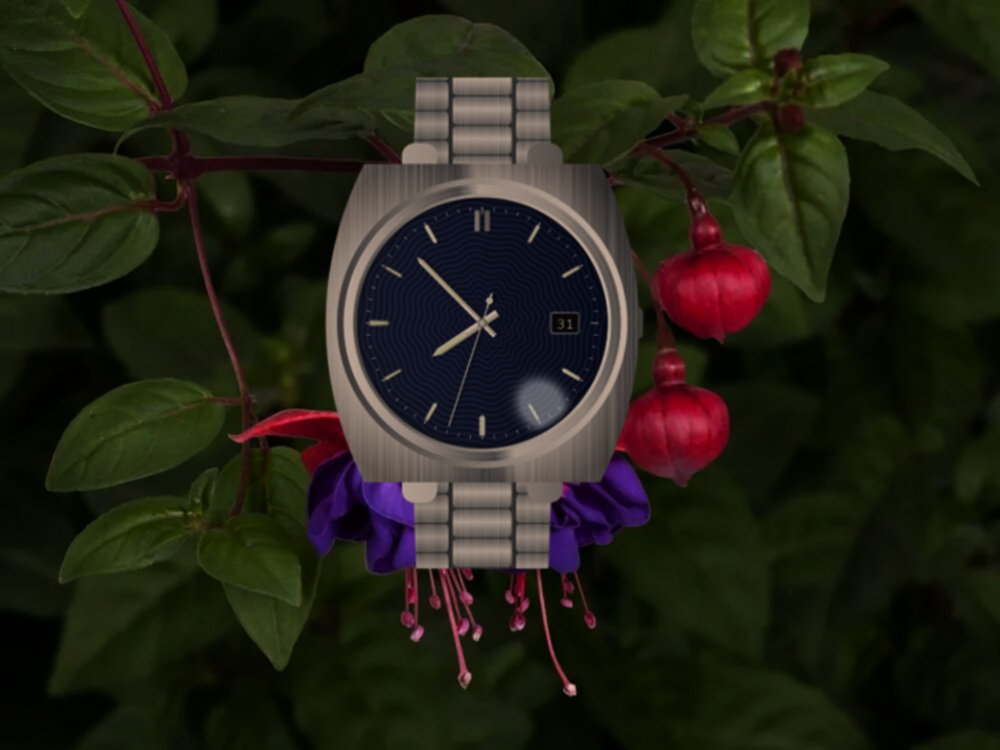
**7:52:33**
